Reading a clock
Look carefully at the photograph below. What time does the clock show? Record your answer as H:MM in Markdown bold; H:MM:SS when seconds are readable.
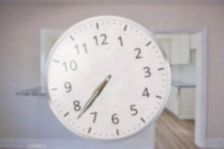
**7:38**
